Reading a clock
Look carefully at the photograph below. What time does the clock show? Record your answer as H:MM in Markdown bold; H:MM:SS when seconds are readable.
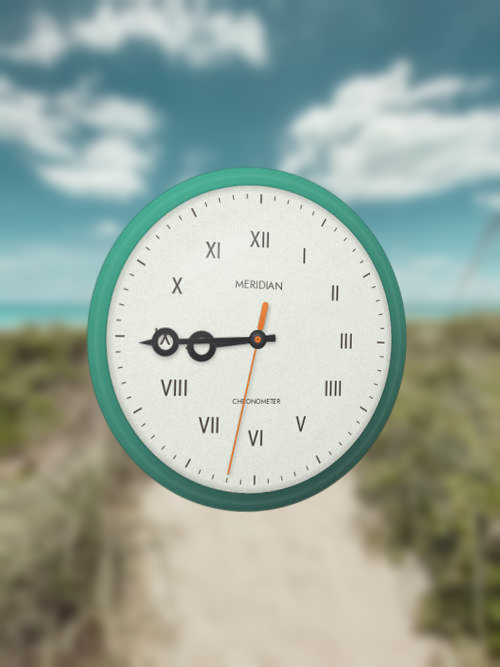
**8:44:32**
